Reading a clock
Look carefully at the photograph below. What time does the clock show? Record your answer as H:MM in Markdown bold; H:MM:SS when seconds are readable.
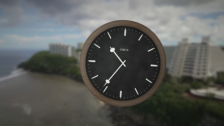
**10:36**
